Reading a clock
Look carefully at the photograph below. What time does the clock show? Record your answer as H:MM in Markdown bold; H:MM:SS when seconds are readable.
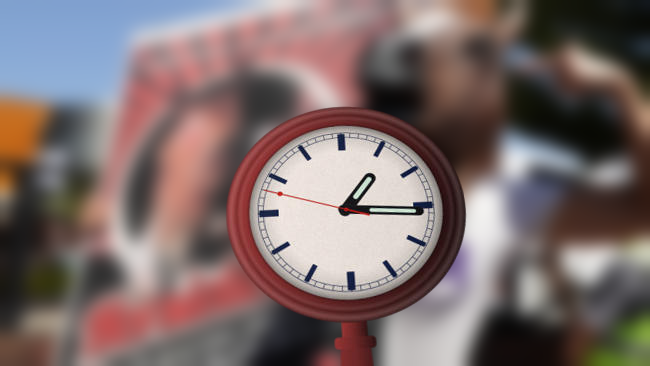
**1:15:48**
